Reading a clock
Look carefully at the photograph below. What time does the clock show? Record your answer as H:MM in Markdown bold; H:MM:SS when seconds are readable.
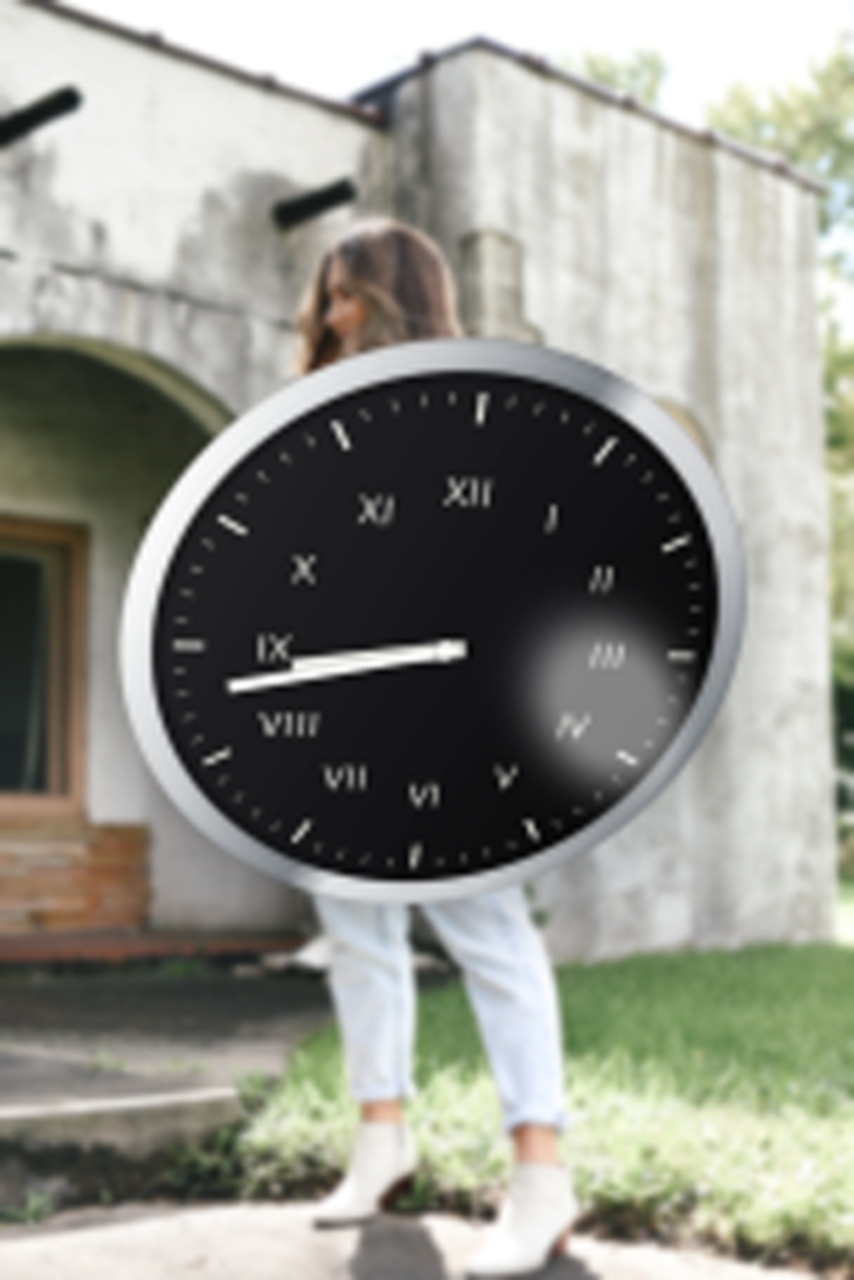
**8:43**
